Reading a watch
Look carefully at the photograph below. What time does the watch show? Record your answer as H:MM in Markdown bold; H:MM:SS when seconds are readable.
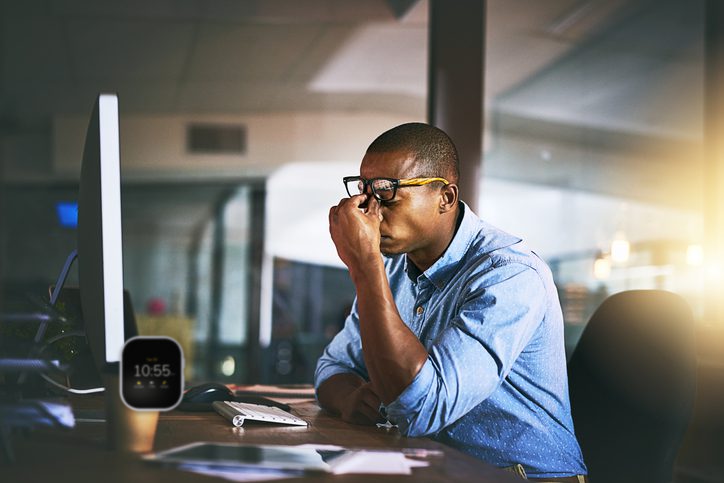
**10:55**
